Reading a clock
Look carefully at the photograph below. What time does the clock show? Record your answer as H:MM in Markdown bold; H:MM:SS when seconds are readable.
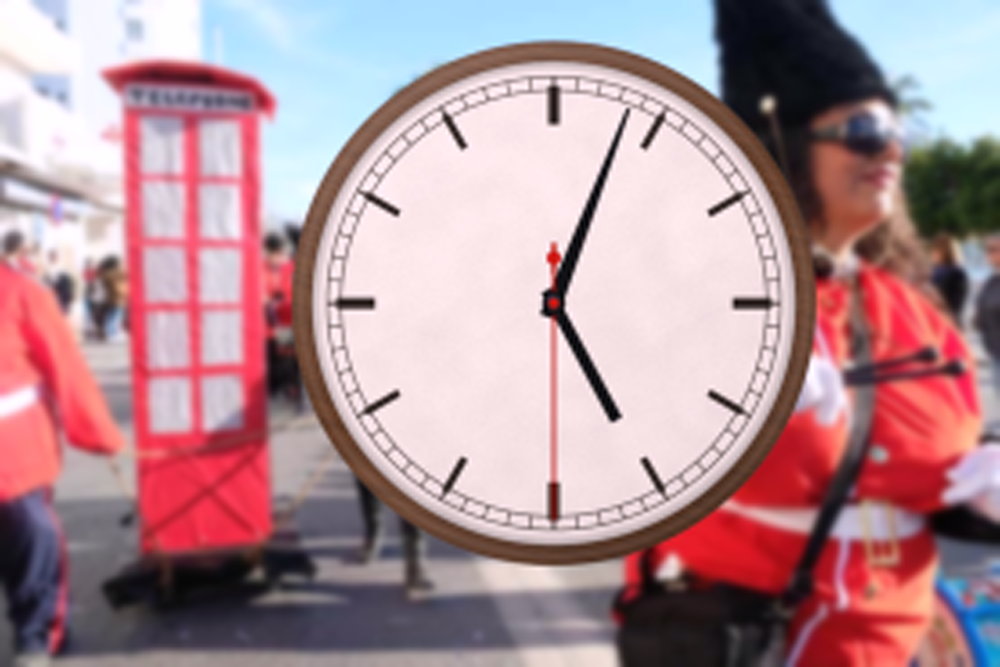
**5:03:30**
